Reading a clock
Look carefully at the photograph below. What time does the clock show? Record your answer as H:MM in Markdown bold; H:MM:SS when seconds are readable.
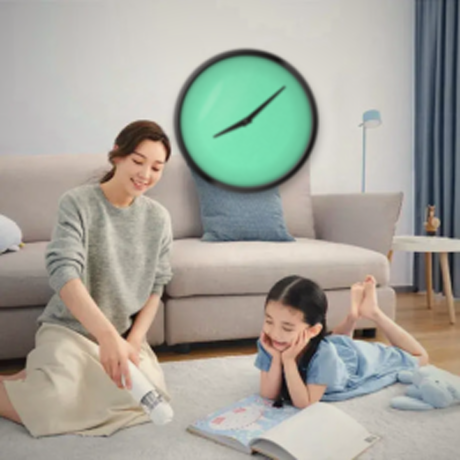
**8:08**
